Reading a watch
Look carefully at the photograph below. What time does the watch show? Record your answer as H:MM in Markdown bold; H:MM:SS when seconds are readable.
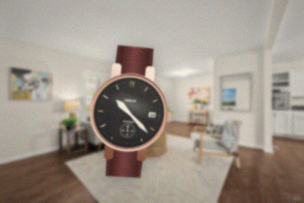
**10:22**
